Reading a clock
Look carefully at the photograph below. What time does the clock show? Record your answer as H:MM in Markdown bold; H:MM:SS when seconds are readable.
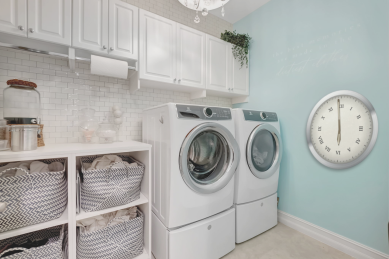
**5:59**
